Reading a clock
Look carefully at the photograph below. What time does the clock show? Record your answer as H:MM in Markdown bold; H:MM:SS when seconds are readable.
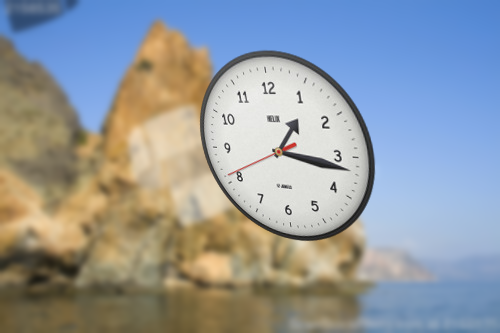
**1:16:41**
